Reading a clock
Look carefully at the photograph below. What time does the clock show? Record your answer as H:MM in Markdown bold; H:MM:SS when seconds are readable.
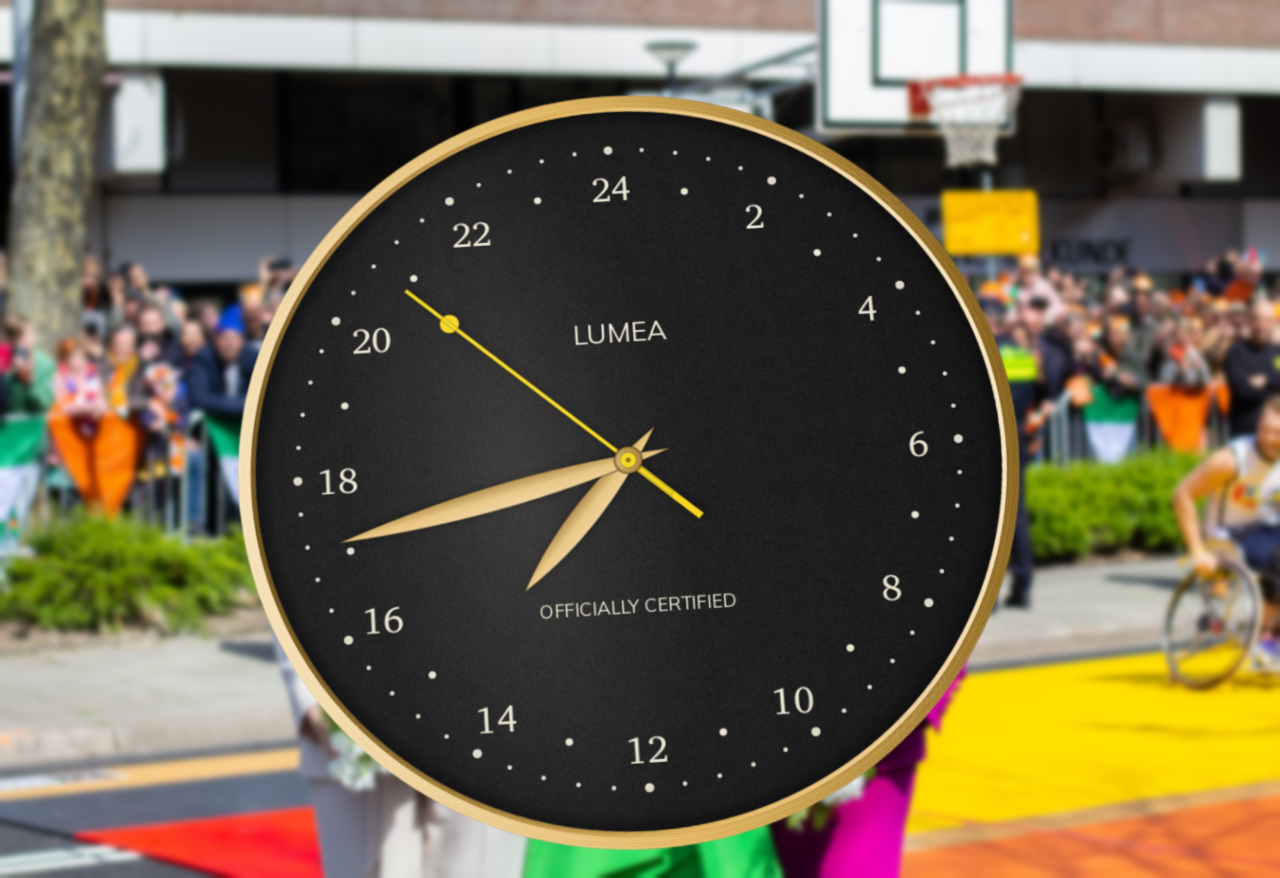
**14:42:52**
